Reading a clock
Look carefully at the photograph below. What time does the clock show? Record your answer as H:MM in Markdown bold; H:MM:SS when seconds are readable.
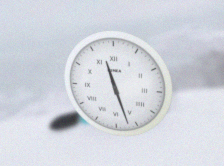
**11:27**
